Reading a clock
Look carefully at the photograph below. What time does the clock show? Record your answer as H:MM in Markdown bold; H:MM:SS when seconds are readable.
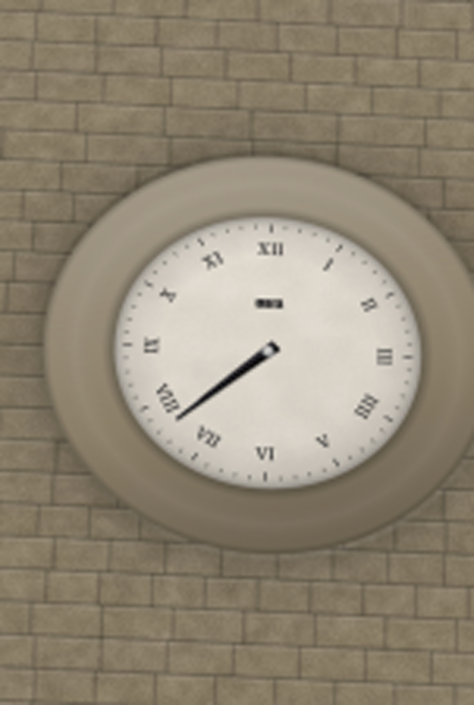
**7:38**
